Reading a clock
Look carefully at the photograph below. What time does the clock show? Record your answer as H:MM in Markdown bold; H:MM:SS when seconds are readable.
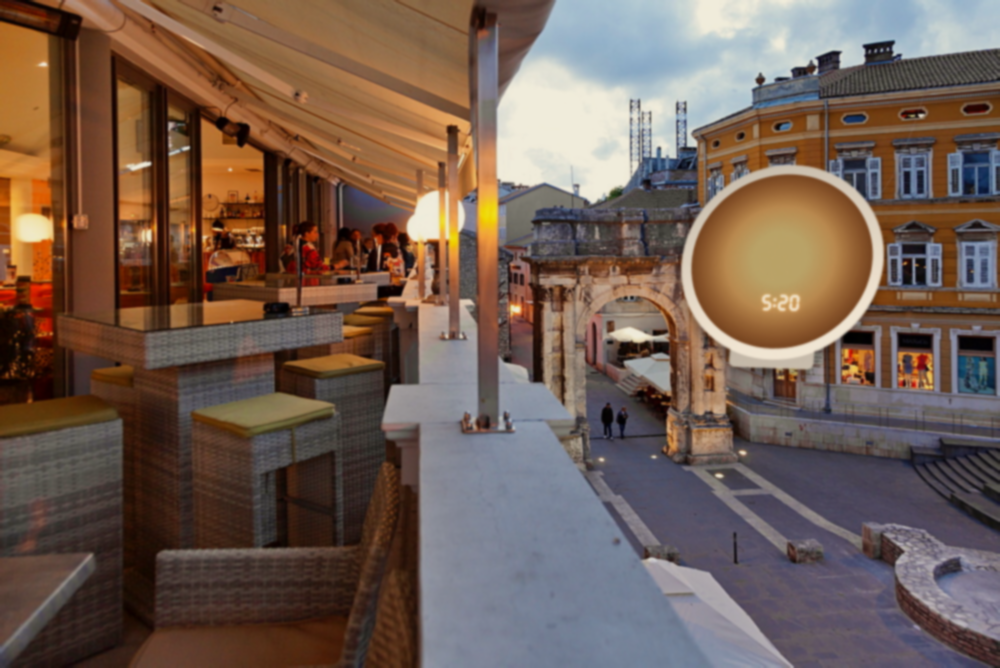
**5:20**
